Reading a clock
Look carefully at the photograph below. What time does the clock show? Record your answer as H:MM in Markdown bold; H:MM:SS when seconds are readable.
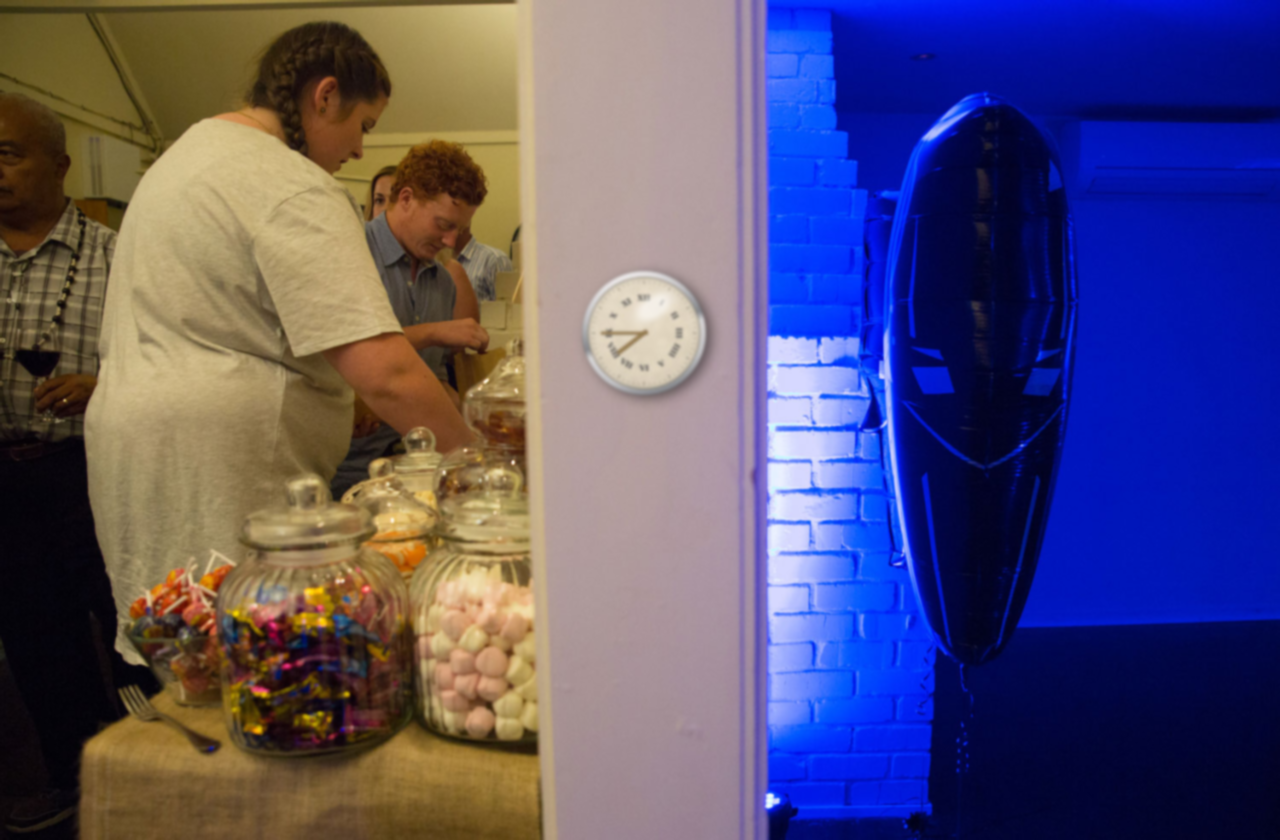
**7:45**
